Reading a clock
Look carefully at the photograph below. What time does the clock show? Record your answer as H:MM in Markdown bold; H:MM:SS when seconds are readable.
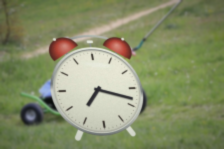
**7:18**
